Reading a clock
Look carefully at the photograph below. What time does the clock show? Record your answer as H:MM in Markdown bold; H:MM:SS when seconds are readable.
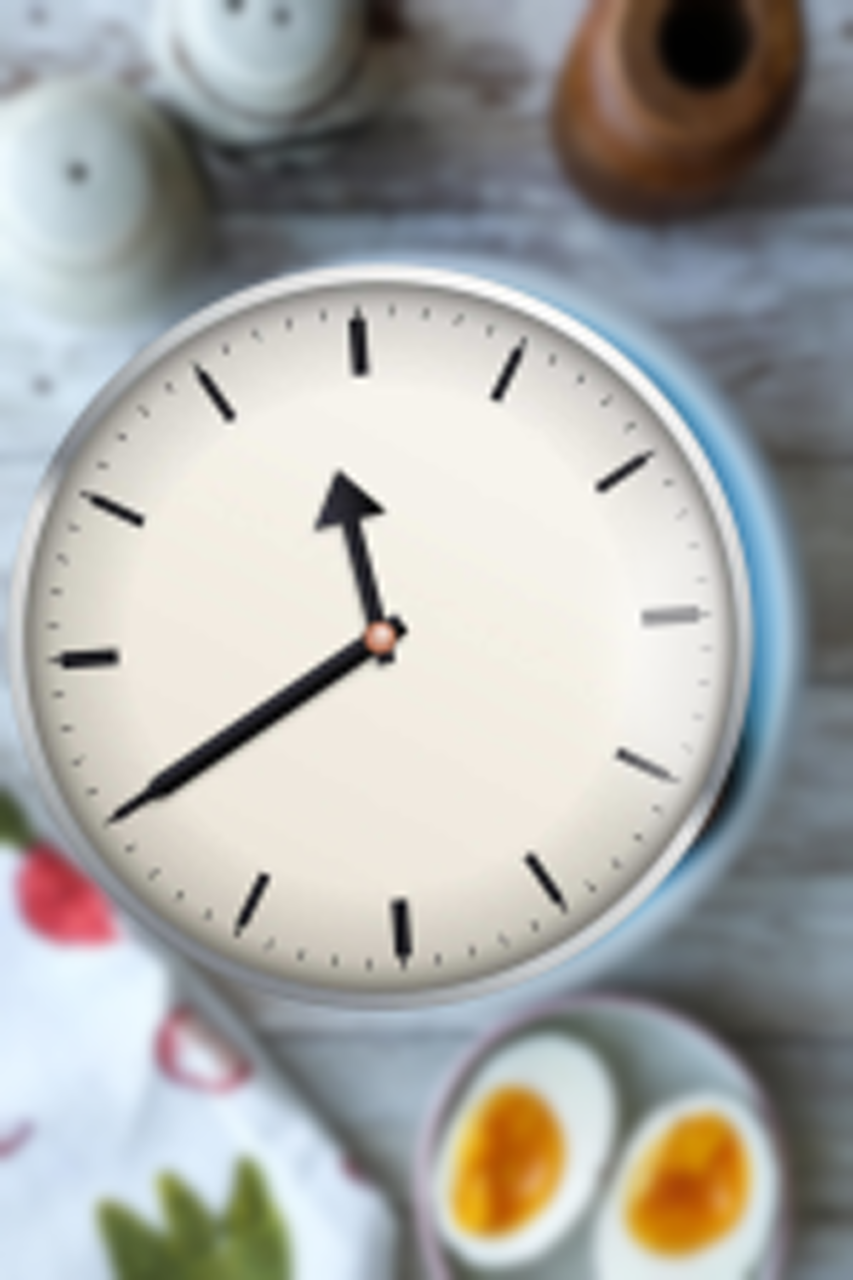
**11:40**
